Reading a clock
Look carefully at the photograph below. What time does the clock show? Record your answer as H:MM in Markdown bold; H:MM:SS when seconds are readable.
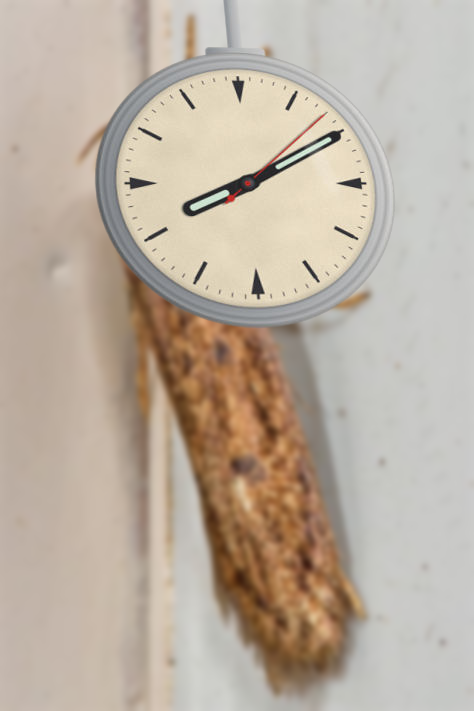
**8:10:08**
